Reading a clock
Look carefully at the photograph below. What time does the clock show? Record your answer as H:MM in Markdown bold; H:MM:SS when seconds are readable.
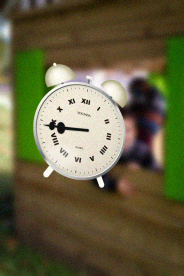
**8:44**
